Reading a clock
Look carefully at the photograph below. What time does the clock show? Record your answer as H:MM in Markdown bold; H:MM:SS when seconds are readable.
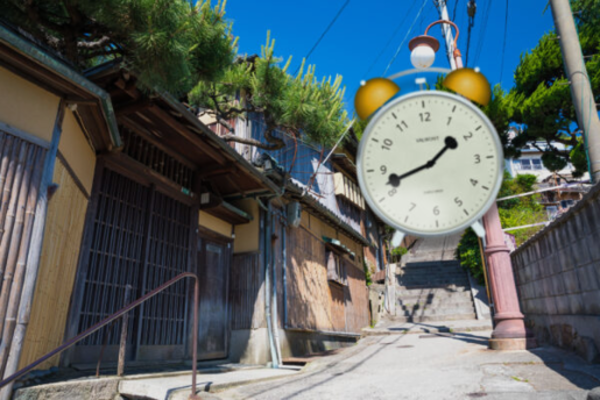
**1:42**
